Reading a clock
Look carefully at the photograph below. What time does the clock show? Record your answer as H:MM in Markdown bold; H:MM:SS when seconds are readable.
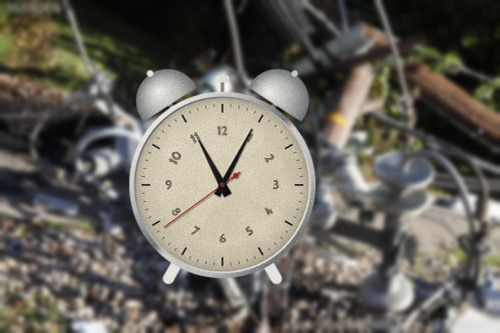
**11:04:39**
